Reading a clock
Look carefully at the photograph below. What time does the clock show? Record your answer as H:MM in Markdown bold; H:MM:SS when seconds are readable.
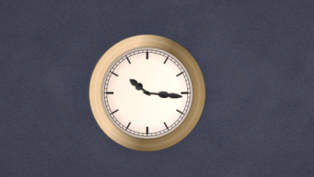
**10:16**
